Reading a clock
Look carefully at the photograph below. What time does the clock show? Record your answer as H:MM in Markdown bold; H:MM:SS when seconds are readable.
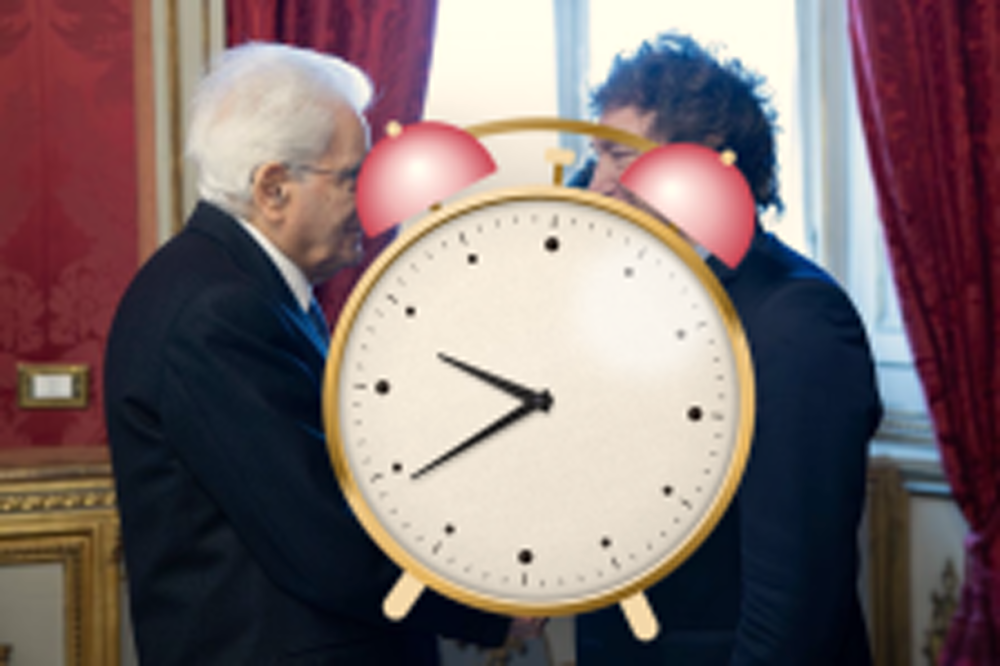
**9:39**
